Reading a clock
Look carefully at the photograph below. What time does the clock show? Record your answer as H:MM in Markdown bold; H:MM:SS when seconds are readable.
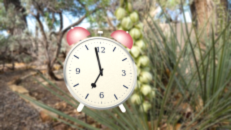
**6:58**
